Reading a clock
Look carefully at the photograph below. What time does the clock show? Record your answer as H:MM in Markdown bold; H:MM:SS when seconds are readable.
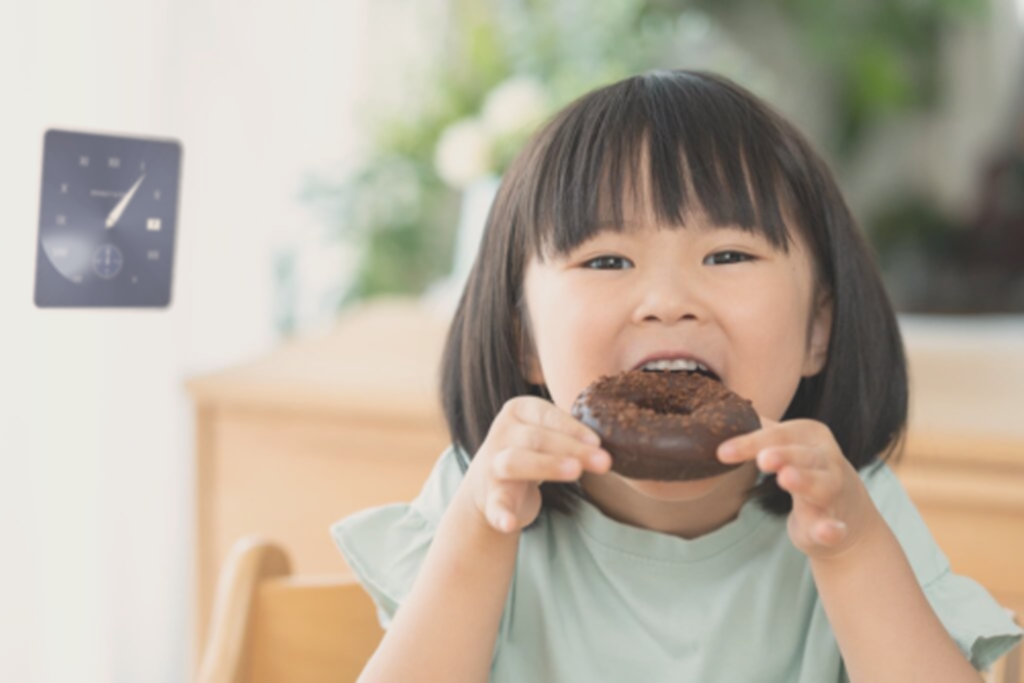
**1:06**
